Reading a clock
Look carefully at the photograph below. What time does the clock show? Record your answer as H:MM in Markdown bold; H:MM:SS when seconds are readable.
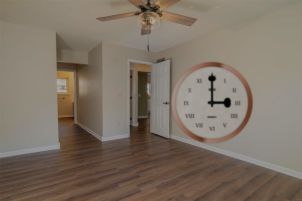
**3:00**
